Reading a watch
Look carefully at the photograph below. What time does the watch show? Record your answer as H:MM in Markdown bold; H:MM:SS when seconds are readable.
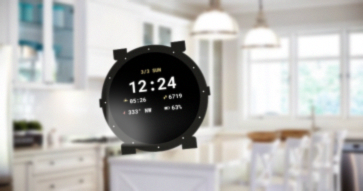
**12:24**
